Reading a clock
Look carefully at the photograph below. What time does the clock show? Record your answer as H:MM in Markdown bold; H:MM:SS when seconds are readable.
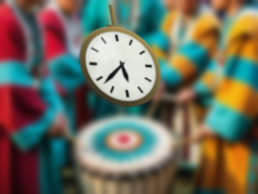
**5:38**
